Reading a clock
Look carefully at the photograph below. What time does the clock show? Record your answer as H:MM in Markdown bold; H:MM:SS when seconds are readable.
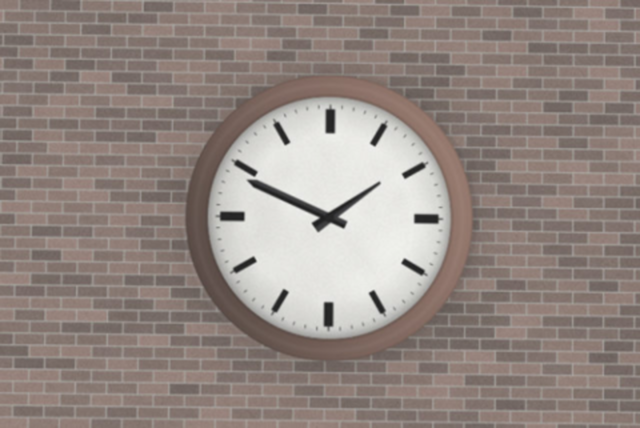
**1:49**
